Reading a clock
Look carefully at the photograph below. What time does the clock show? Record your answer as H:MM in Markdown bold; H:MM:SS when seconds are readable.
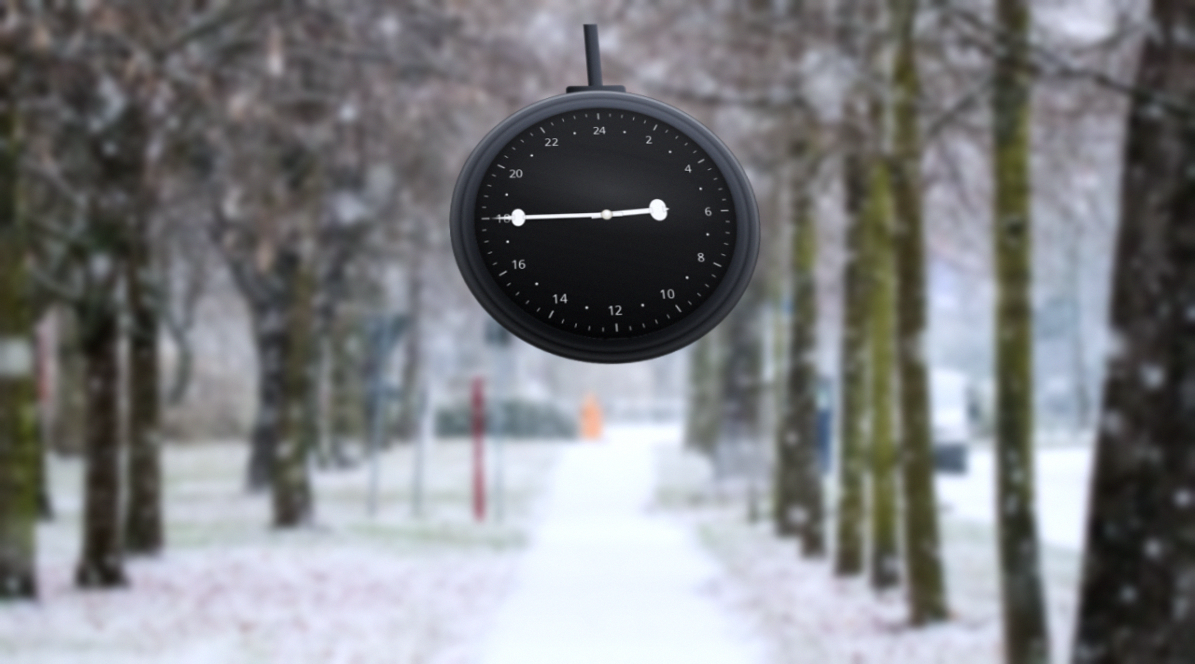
**5:45**
